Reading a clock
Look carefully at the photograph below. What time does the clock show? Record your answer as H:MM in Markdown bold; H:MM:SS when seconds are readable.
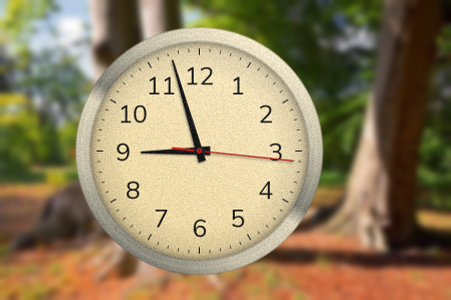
**8:57:16**
